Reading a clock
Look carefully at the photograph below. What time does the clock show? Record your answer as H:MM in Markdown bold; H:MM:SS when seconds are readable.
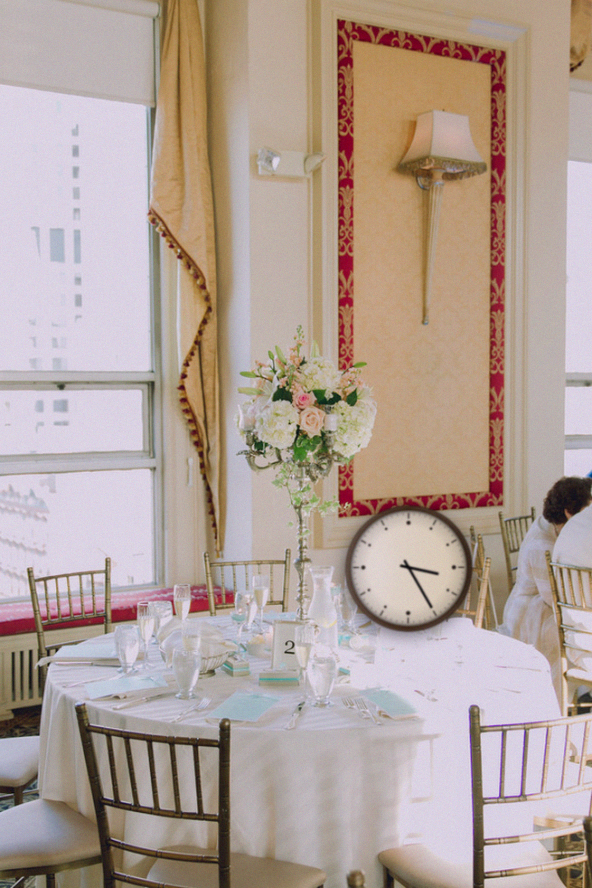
**3:25**
